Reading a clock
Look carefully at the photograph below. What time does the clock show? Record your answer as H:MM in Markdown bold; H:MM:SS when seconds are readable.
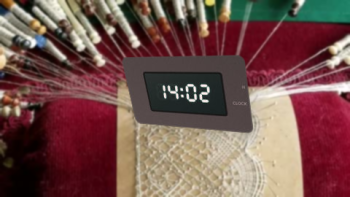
**14:02**
